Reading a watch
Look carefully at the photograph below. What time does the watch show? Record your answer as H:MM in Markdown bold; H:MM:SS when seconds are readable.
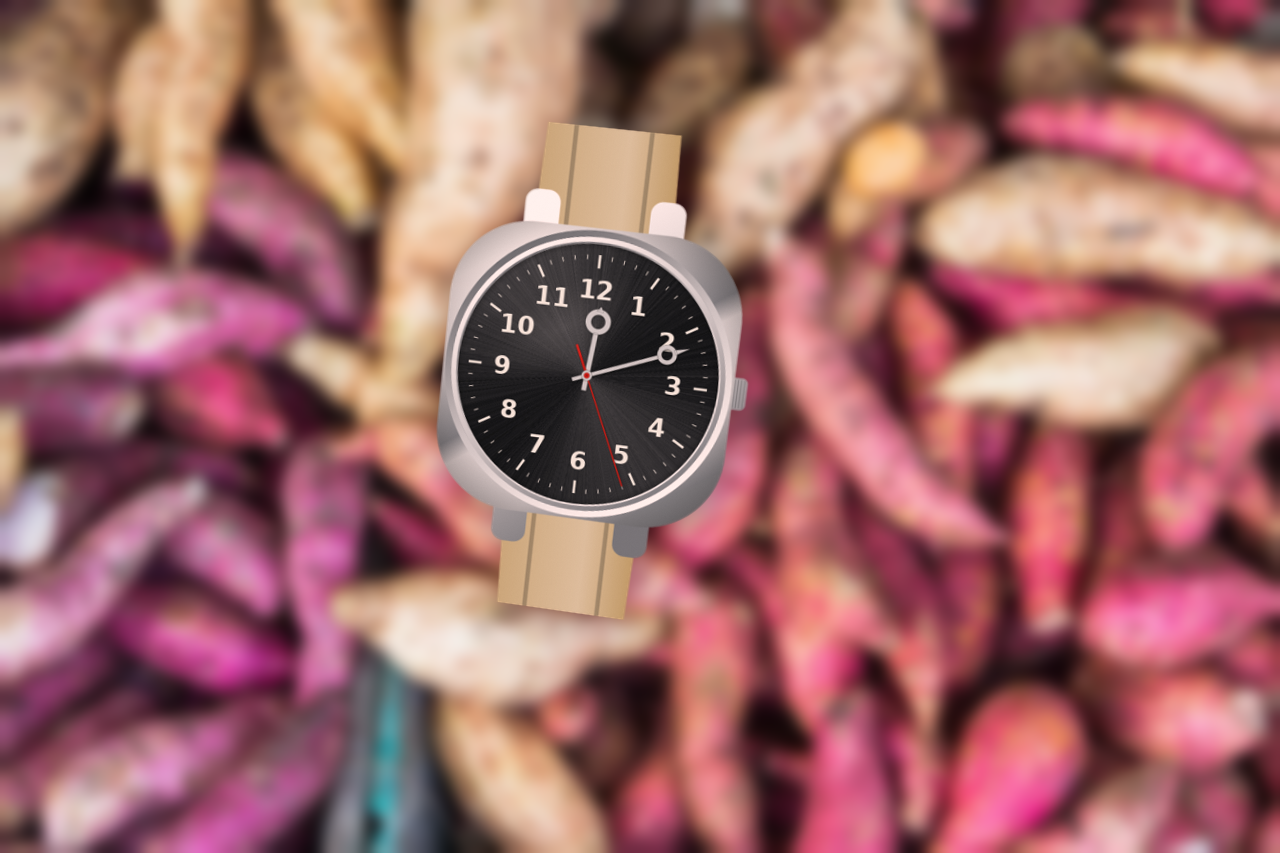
**12:11:26**
